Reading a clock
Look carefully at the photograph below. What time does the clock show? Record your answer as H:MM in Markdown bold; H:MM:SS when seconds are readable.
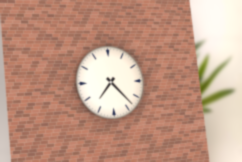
**7:23**
